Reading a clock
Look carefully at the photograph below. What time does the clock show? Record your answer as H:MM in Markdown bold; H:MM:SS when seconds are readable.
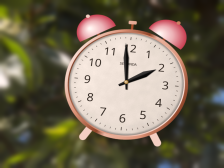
**1:59**
